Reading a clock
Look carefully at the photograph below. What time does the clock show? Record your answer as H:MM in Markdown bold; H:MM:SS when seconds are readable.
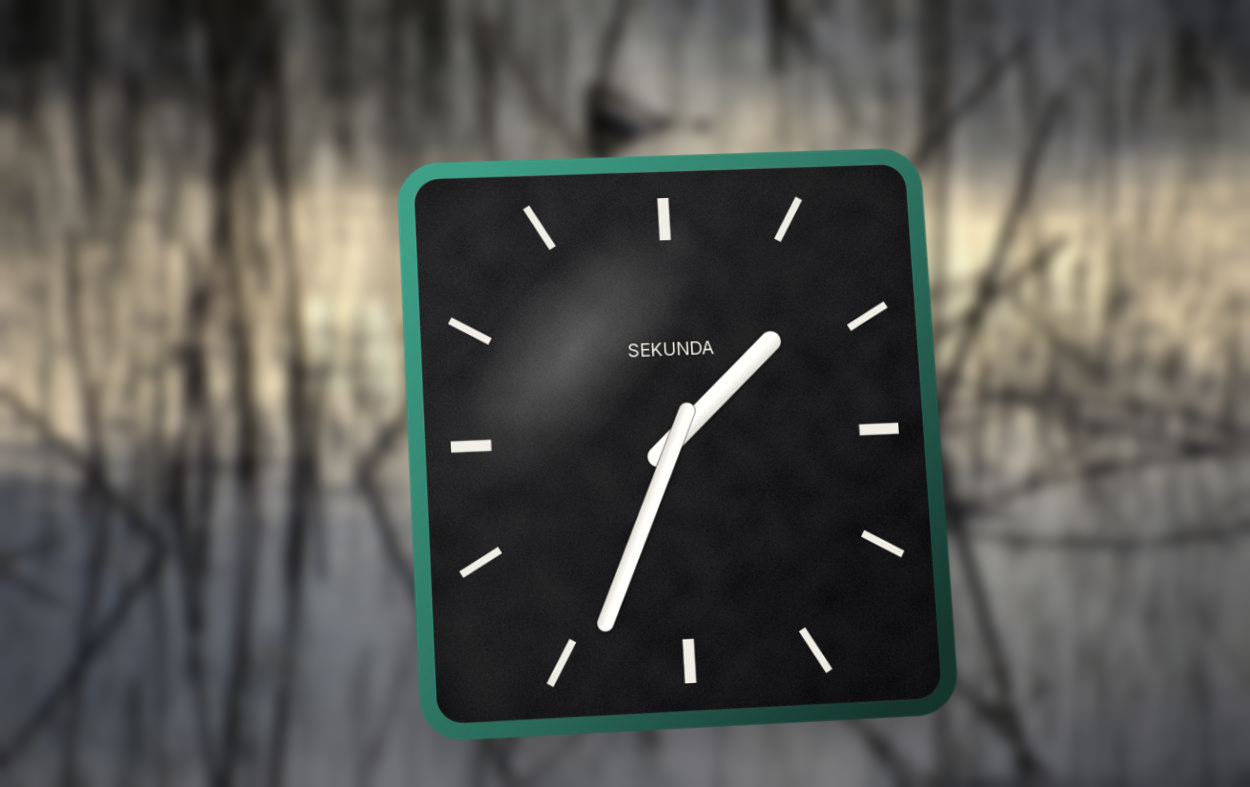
**1:34**
